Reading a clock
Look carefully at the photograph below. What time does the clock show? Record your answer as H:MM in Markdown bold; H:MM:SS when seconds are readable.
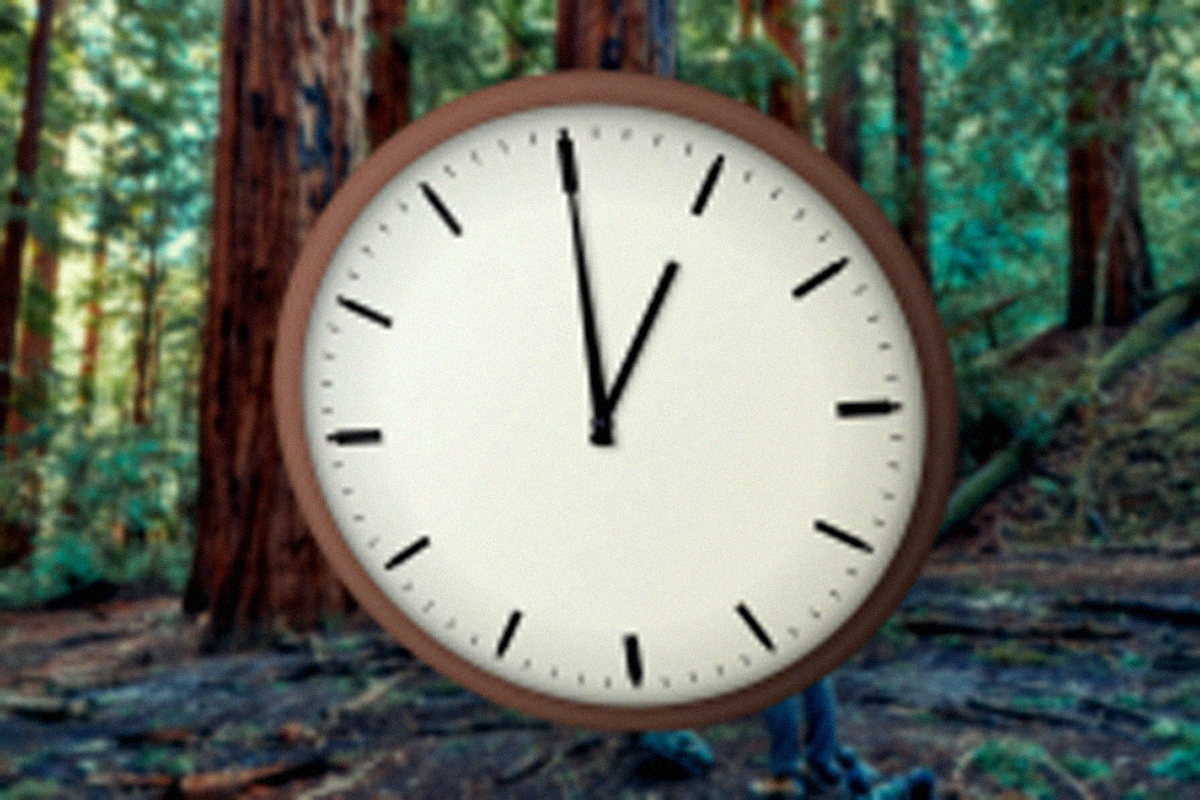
**1:00**
